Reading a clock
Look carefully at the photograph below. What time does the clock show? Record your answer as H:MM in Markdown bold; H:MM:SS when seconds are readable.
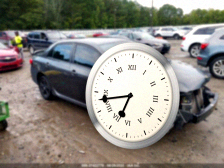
**6:43**
